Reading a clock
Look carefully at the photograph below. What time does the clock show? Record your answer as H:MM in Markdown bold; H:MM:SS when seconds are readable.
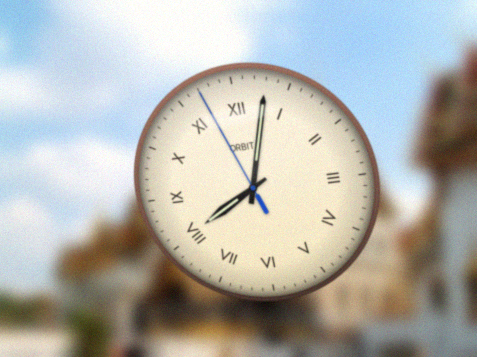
**8:02:57**
